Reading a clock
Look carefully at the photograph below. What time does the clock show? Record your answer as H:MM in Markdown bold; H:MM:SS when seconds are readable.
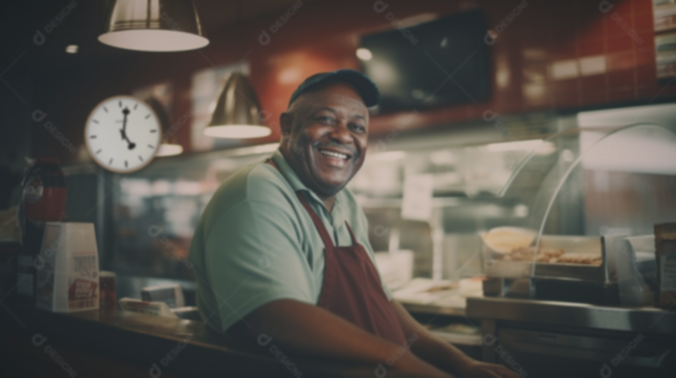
**5:02**
